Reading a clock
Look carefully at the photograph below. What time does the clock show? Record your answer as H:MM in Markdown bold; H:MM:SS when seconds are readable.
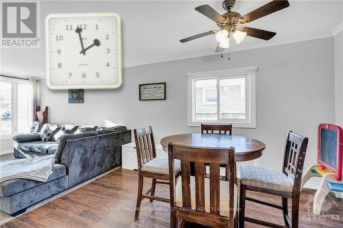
**1:58**
